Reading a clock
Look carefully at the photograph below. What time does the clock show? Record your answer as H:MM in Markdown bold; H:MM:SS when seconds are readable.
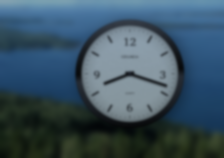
**8:18**
